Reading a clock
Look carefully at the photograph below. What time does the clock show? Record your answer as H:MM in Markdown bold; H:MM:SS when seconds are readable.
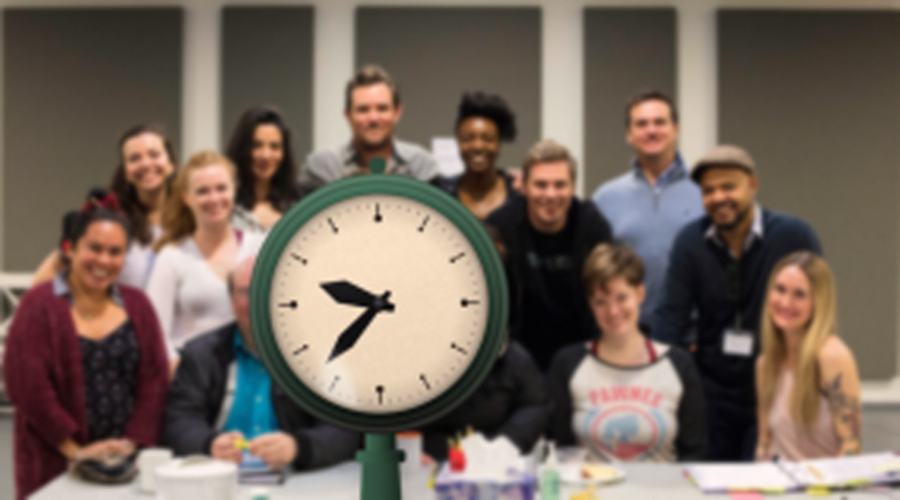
**9:37**
